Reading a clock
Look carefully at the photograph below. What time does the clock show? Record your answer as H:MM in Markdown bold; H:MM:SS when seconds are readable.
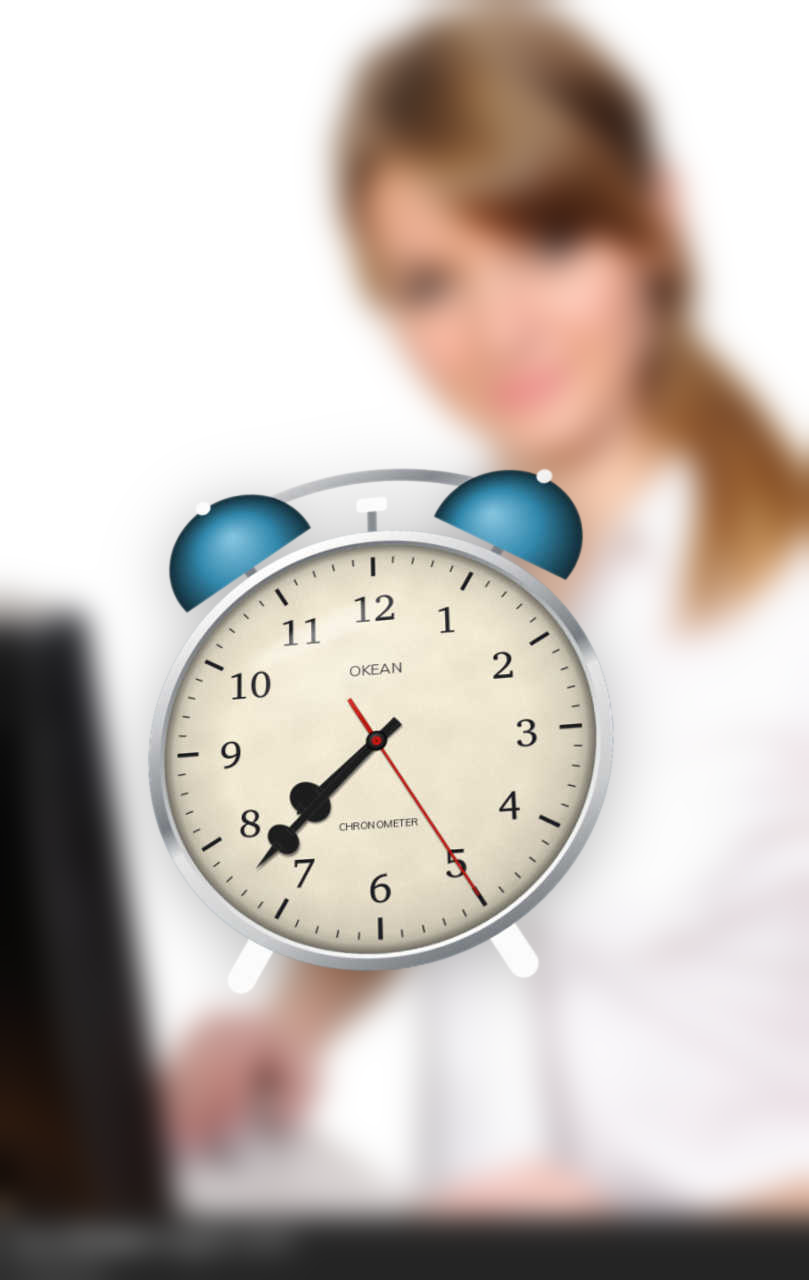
**7:37:25**
